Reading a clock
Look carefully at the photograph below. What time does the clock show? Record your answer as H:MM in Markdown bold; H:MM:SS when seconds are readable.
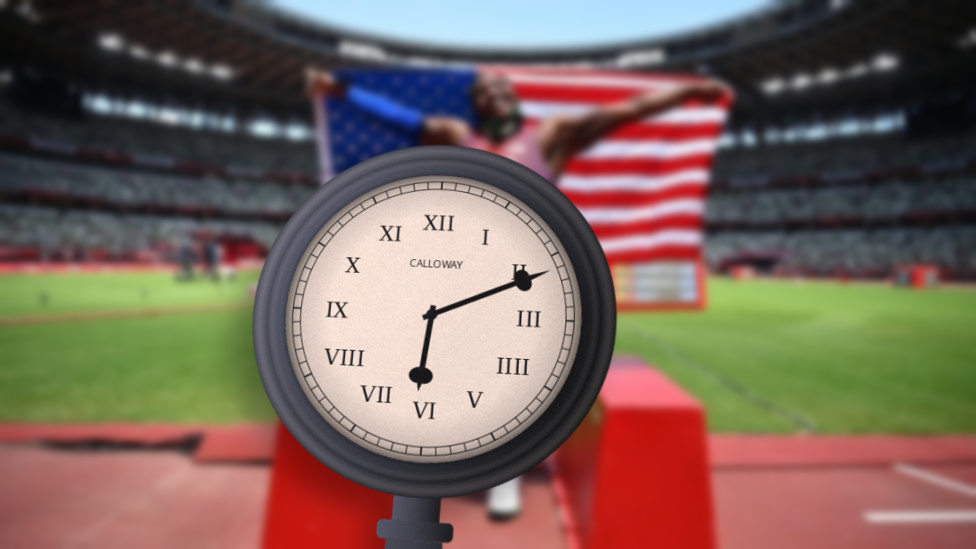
**6:11**
